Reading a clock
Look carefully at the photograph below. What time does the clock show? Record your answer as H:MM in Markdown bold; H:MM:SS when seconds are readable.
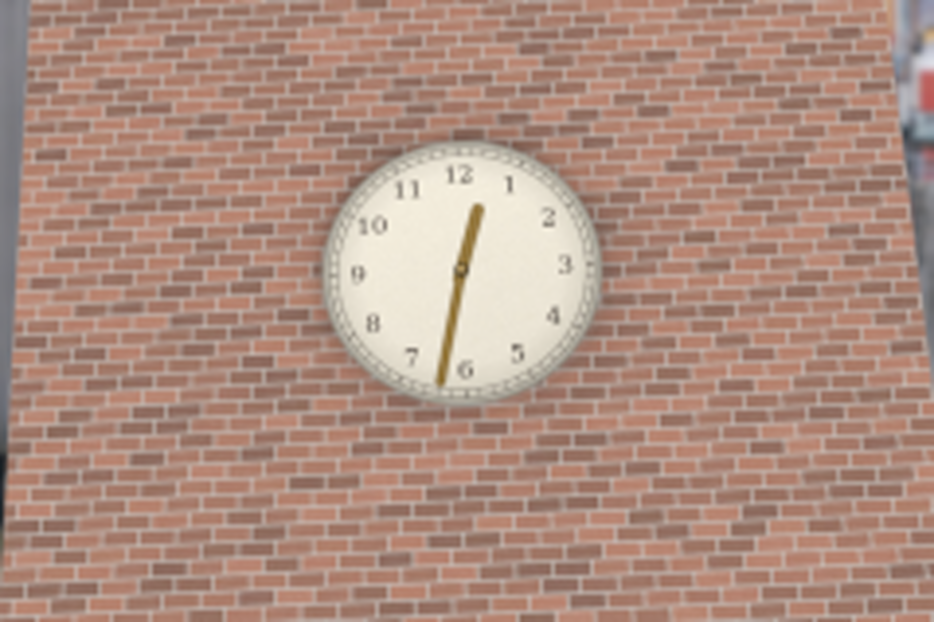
**12:32**
